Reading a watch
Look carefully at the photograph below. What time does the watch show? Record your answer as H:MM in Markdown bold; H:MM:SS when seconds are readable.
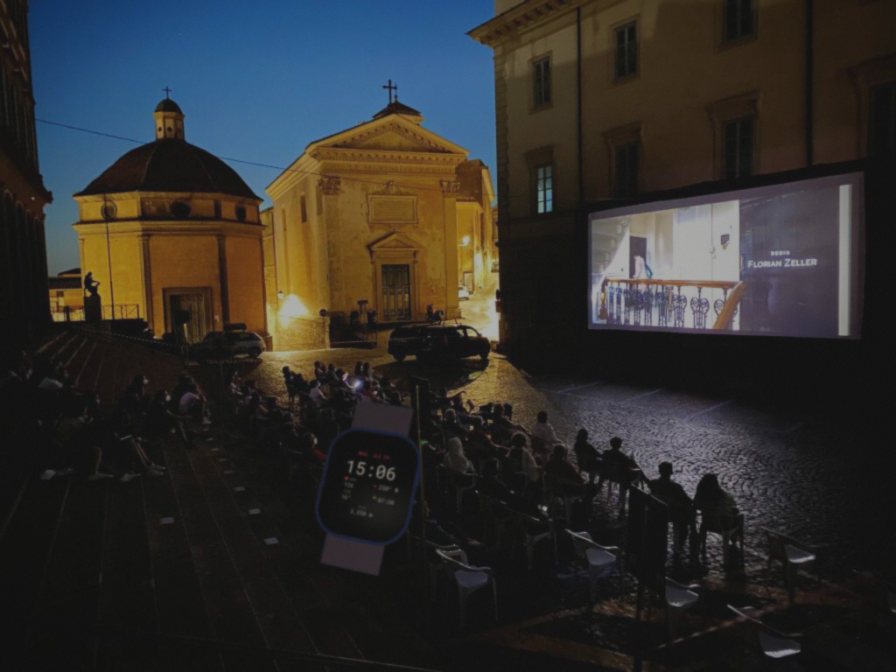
**15:06**
